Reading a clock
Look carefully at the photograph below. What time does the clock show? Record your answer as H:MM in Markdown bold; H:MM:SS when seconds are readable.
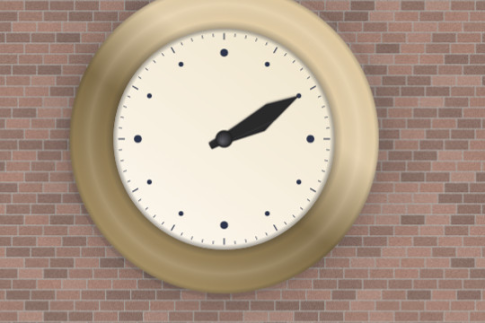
**2:10**
